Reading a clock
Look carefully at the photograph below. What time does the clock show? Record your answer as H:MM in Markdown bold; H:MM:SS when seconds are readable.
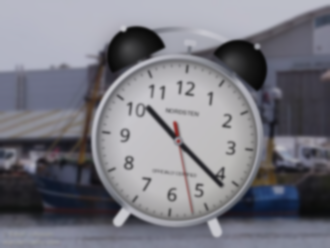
**10:21:27**
